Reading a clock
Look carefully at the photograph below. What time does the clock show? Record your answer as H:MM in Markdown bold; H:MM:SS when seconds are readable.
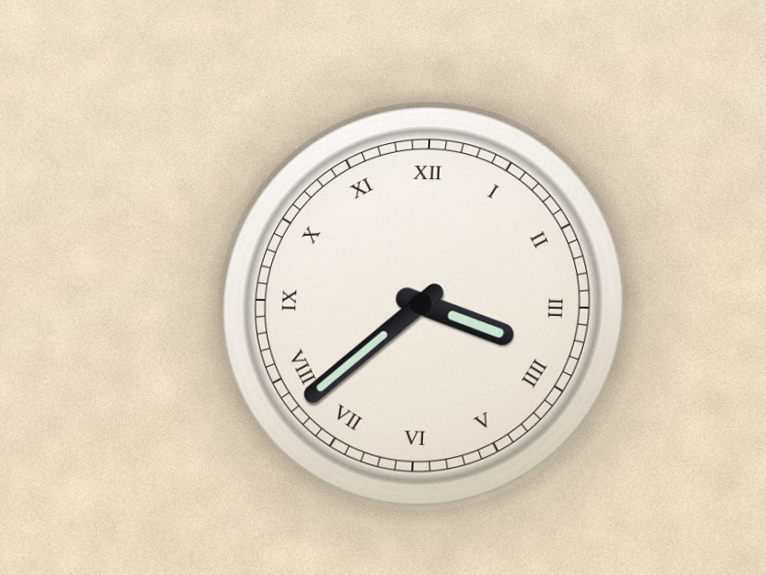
**3:38**
